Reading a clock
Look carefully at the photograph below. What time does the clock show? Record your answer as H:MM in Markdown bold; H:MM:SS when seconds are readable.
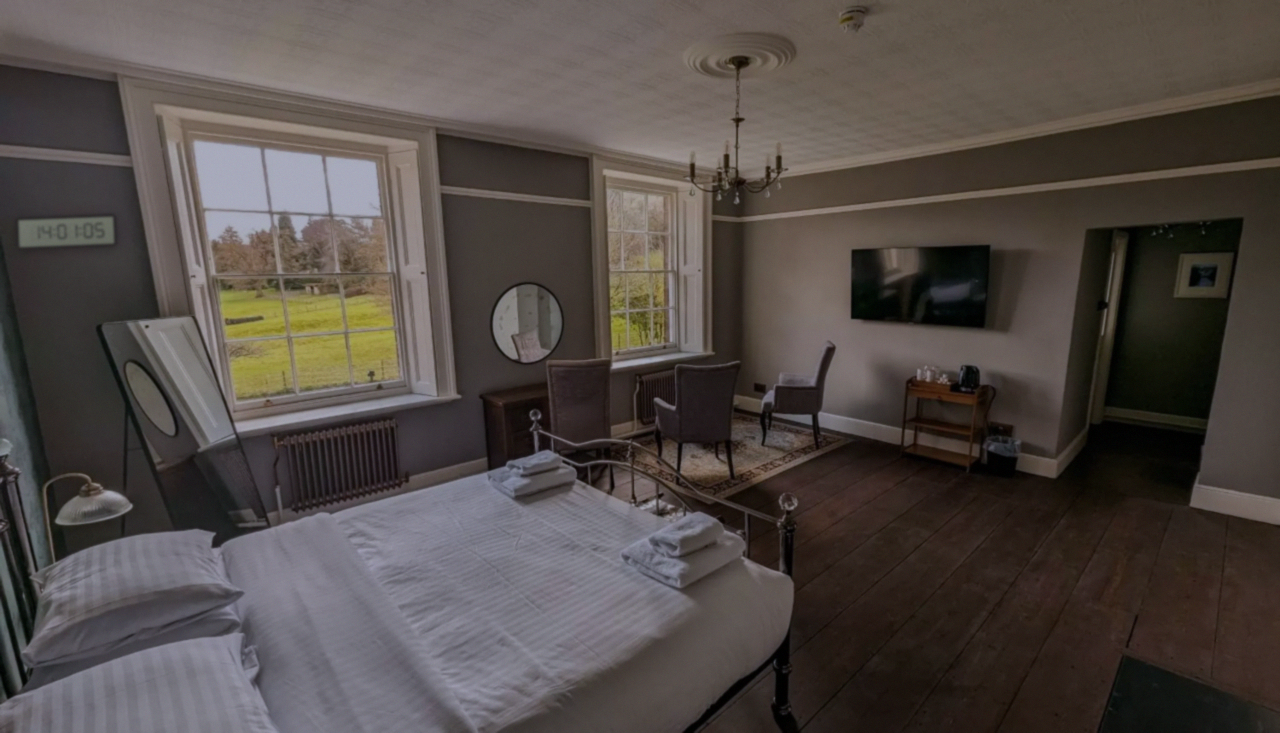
**14:01:05**
